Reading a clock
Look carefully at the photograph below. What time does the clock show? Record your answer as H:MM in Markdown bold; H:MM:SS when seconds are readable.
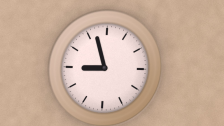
**8:57**
